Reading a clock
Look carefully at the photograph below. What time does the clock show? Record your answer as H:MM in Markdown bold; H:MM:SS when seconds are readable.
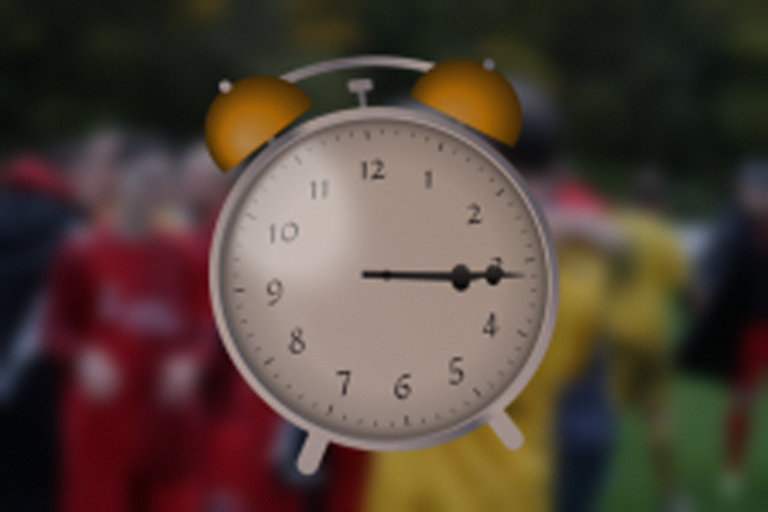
**3:16**
